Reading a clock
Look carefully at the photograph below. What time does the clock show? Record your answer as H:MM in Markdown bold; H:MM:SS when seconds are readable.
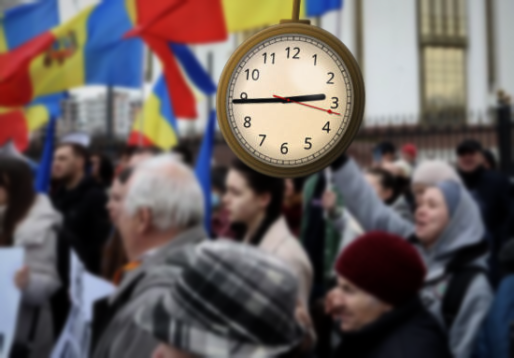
**2:44:17**
